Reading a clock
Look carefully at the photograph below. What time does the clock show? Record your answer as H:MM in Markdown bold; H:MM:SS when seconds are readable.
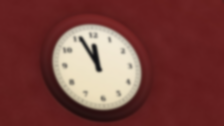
**11:56**
